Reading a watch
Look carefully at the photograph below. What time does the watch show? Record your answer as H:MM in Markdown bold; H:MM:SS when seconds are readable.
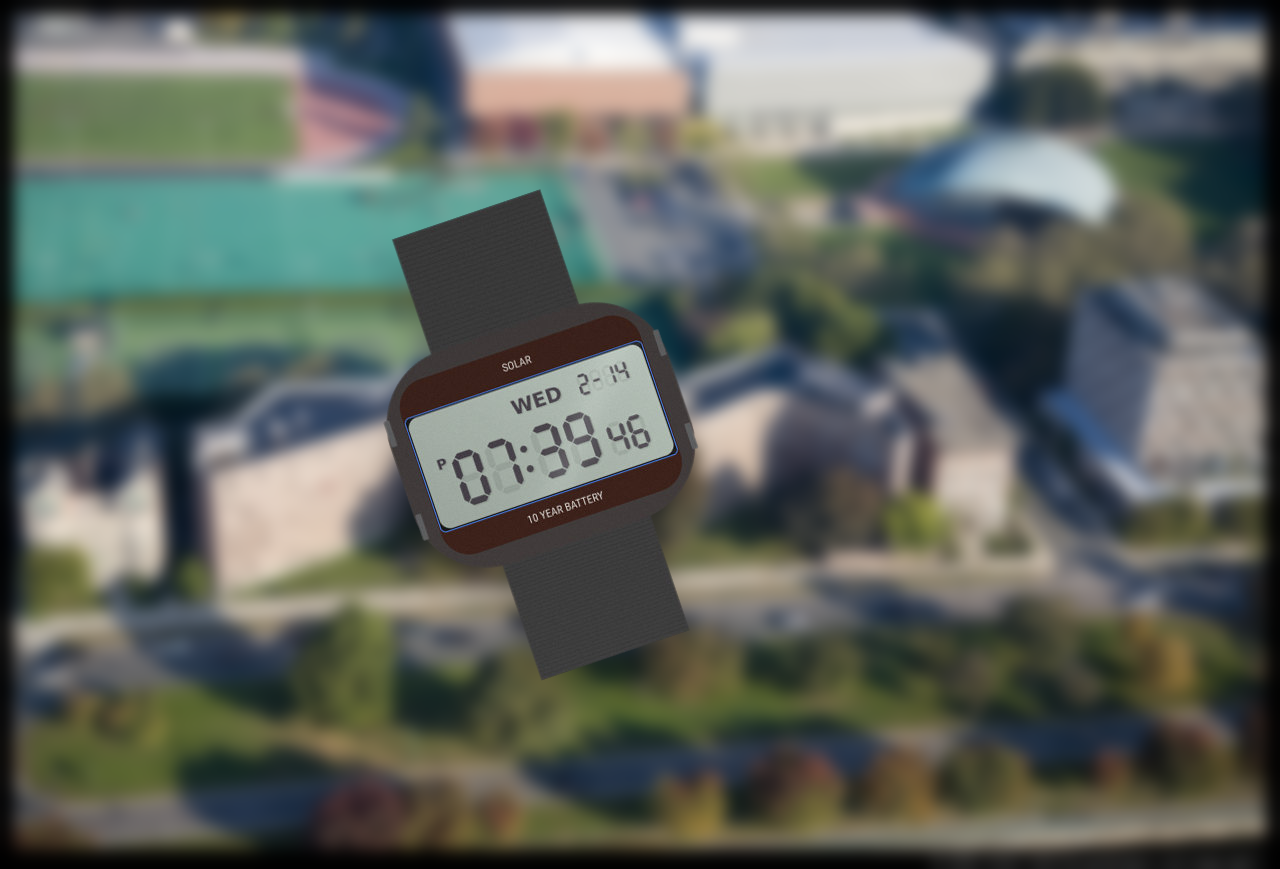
**7:39:46**
